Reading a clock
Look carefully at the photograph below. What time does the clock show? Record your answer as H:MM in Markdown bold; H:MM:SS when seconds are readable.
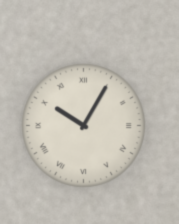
**10:05**
